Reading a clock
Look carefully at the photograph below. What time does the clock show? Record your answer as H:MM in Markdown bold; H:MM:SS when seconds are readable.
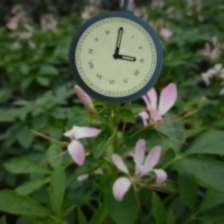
**3:00**
